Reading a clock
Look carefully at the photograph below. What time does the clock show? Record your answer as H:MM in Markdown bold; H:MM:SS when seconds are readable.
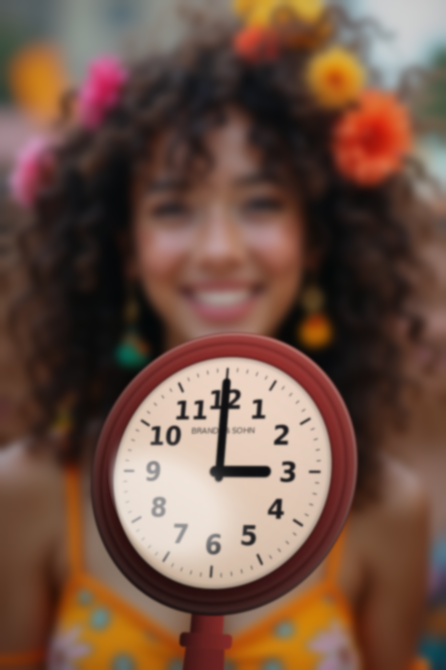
**3:00**
